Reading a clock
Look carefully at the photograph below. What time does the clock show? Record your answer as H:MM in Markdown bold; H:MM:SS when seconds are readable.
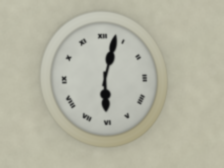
**6:03**
